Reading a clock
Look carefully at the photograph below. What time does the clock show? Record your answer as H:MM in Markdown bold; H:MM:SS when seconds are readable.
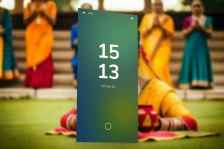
**15:13**
